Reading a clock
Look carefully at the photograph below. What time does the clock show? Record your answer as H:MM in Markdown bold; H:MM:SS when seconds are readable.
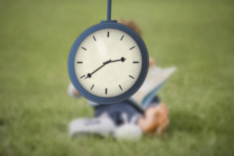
**2:39**
